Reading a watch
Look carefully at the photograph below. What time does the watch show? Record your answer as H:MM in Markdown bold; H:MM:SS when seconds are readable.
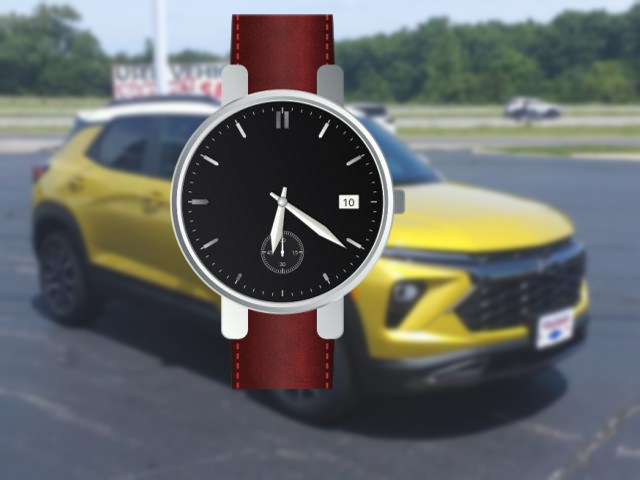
**6:21**
